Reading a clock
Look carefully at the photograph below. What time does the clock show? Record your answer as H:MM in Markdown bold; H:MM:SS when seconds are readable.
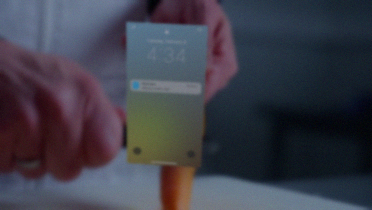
**4:34**
